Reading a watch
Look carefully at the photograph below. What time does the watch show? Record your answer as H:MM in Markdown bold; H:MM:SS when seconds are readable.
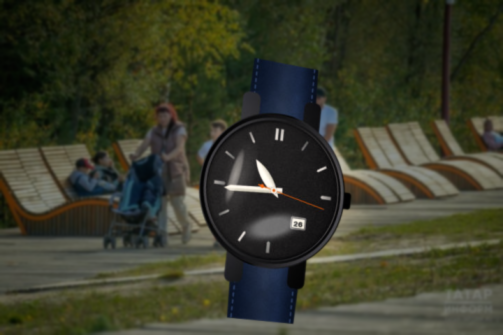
**10:44:17**
